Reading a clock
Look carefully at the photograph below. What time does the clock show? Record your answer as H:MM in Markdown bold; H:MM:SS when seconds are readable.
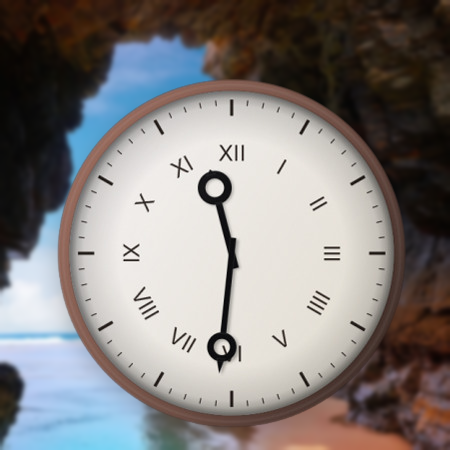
**11:31**
